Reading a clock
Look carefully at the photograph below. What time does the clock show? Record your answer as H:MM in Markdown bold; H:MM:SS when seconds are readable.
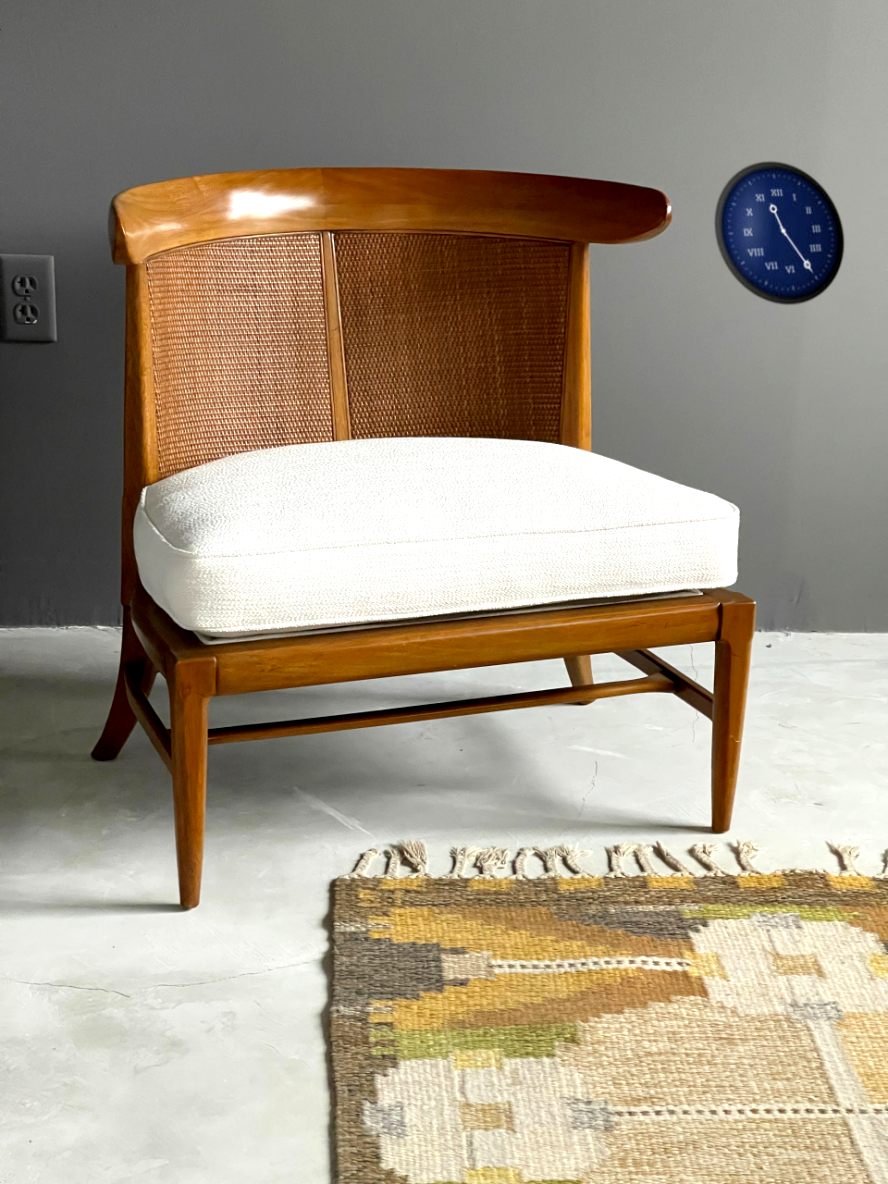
**11:25**
